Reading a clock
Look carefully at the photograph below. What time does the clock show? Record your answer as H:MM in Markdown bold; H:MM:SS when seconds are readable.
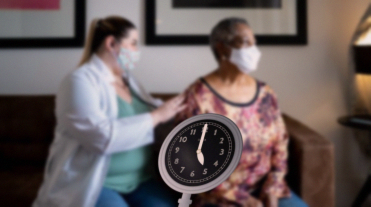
**5:00**
